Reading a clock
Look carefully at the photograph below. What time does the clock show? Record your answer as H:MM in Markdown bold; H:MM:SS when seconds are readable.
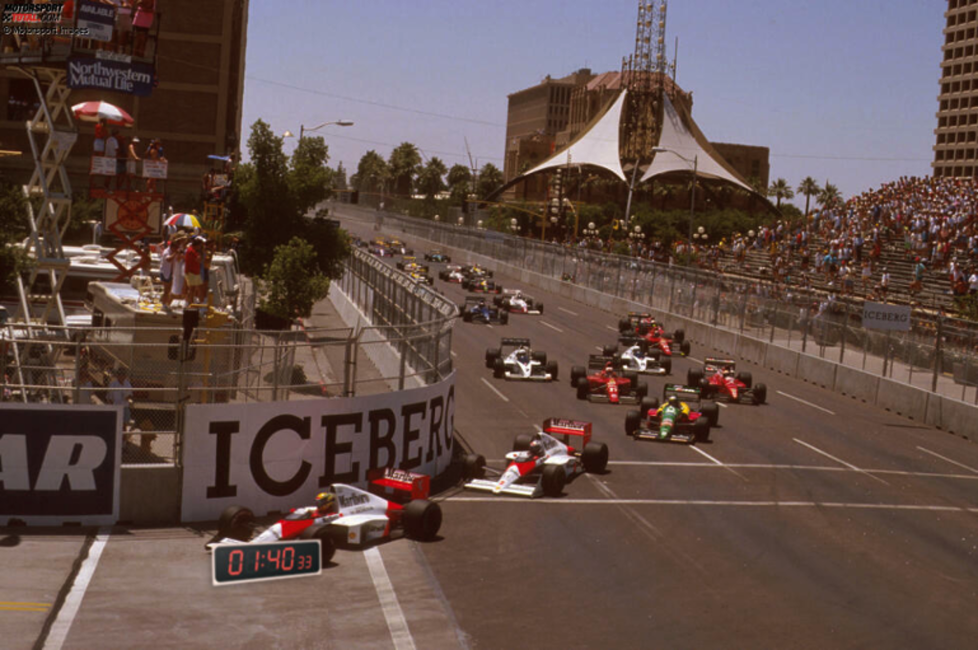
**1:40:33**
